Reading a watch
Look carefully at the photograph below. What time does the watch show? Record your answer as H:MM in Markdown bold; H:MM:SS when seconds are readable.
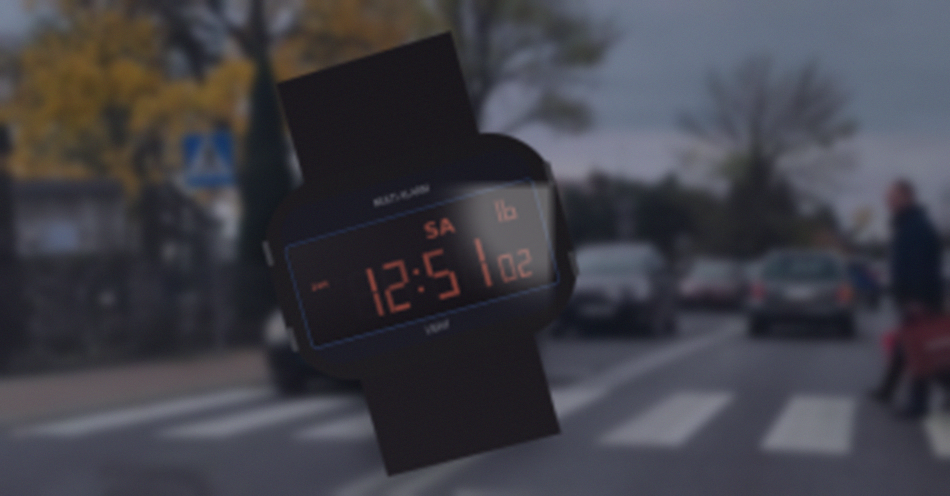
**12:51:02**
